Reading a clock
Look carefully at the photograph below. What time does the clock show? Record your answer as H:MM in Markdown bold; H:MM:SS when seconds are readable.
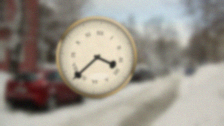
**3:37**
